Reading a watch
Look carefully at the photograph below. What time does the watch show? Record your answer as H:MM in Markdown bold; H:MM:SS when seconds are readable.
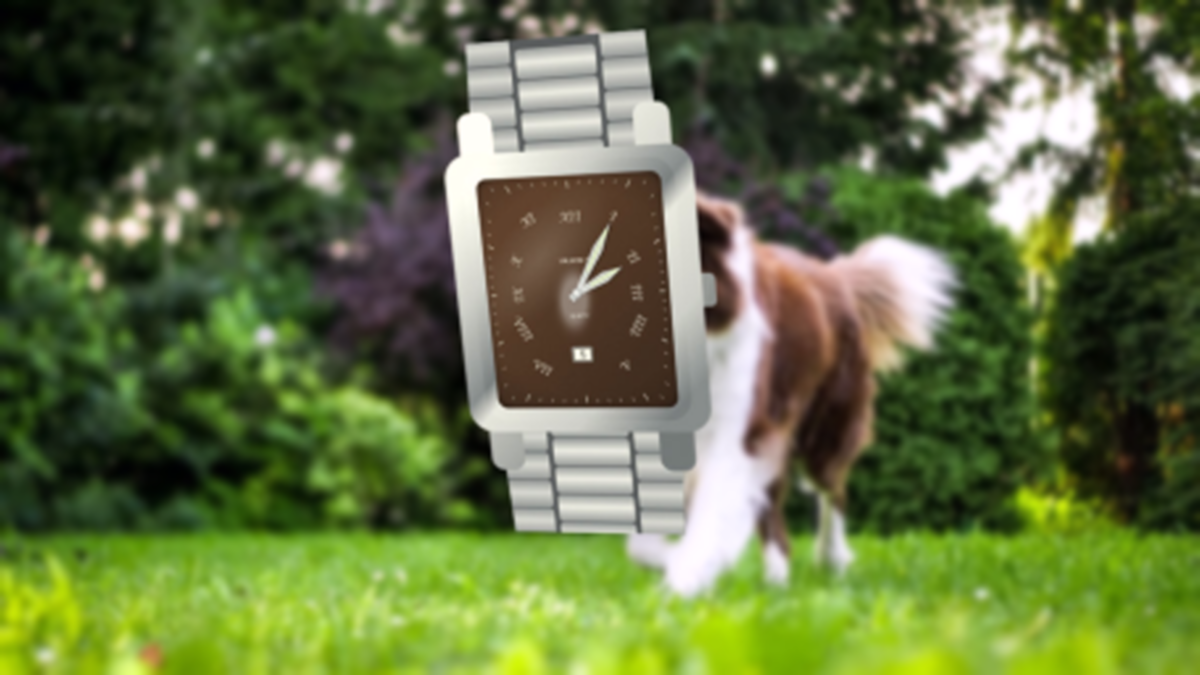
**2:05**
